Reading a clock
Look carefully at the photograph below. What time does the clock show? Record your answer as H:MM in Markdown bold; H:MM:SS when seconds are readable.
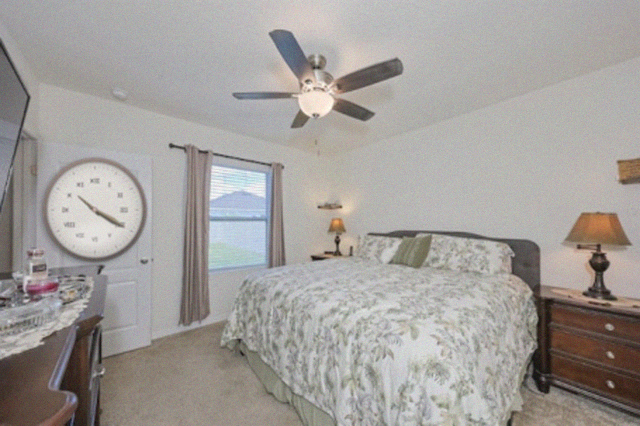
**10:20**
